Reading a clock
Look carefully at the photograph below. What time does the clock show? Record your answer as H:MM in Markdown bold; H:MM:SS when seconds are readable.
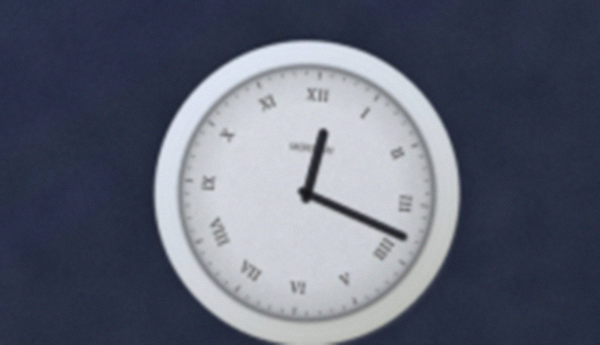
**12:18**
